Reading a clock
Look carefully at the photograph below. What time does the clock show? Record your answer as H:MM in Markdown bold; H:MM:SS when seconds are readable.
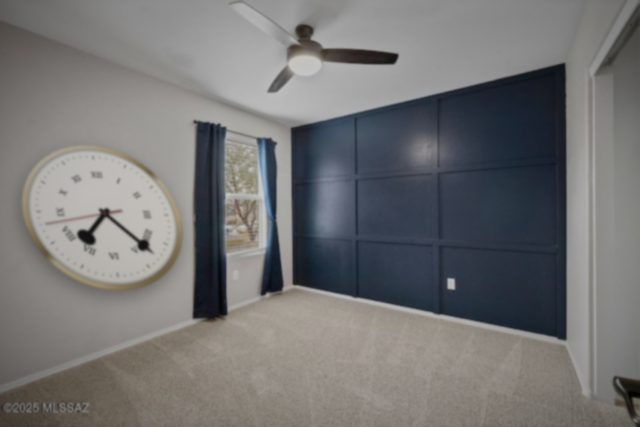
**7:22:43**
